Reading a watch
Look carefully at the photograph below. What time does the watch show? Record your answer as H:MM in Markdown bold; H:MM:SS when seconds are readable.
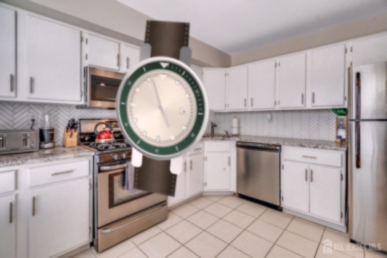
**4:56**
